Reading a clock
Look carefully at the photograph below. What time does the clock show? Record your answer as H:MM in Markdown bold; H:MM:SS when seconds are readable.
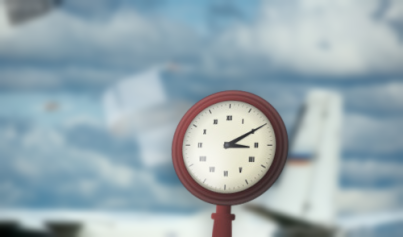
**3:10**
